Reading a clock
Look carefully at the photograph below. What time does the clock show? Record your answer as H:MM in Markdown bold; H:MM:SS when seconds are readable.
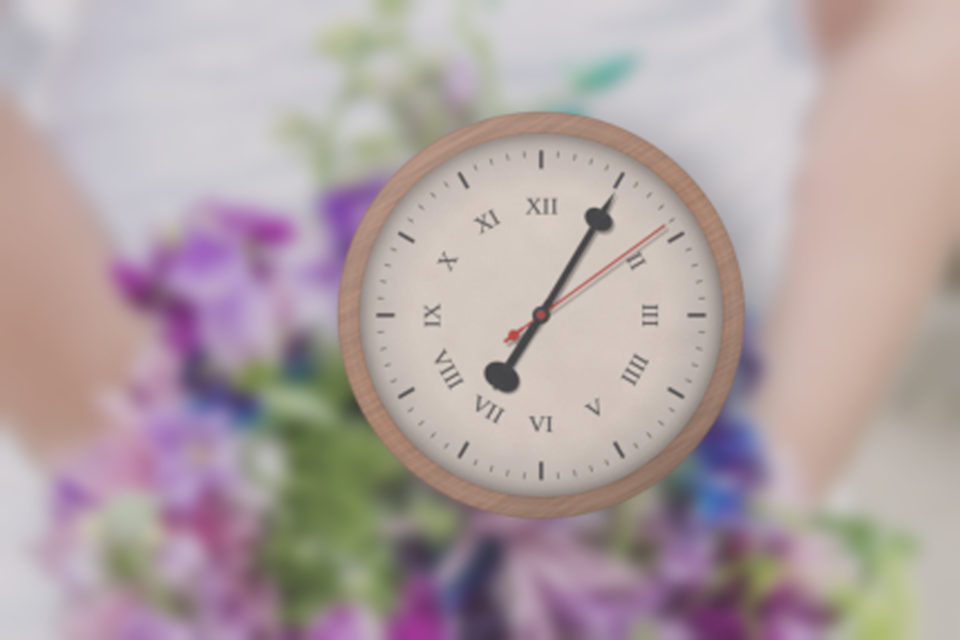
**7:05:09**
